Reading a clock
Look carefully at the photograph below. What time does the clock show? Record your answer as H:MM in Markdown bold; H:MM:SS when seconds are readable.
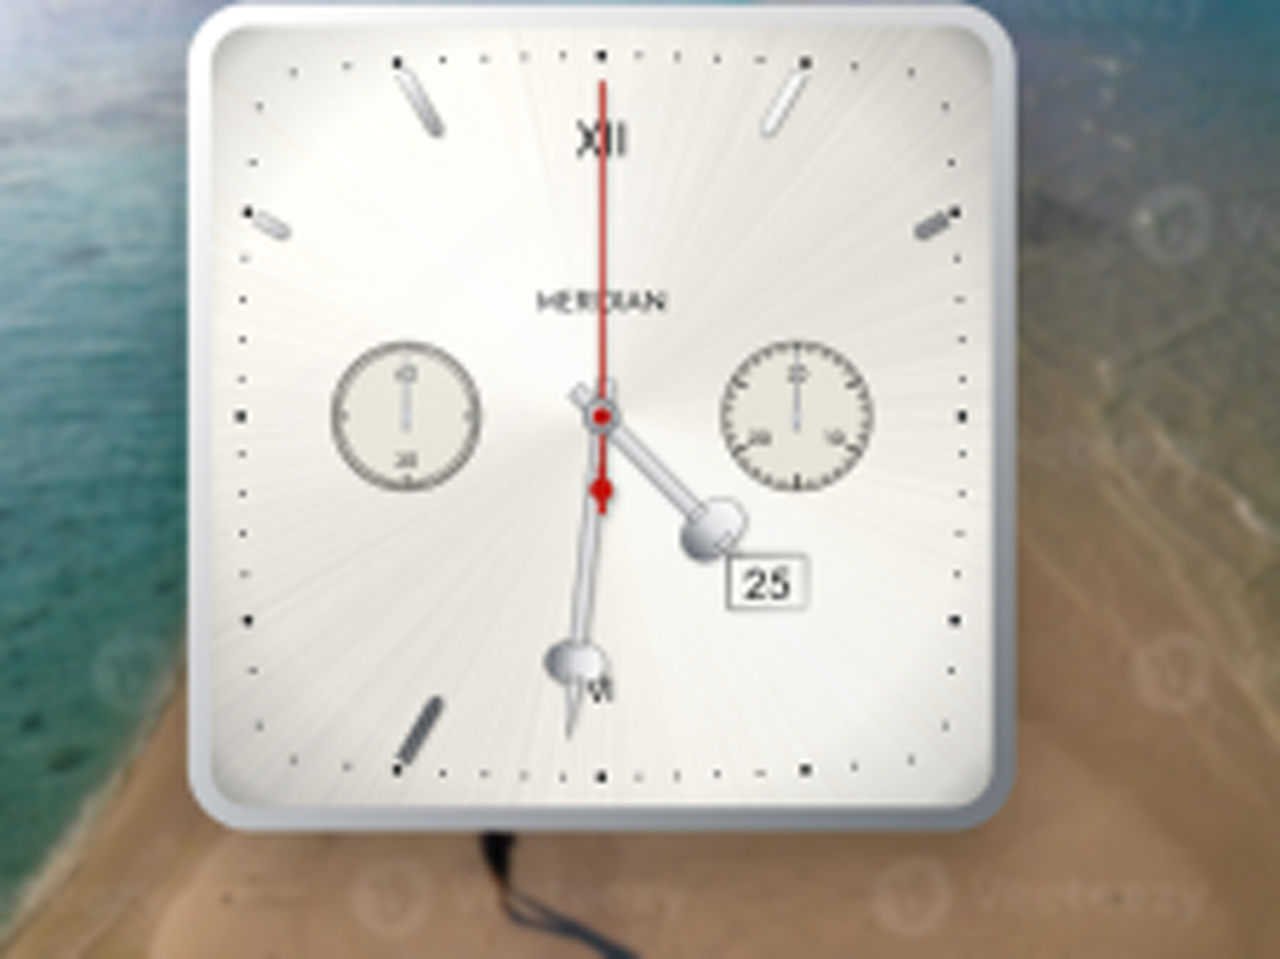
**4:31**
